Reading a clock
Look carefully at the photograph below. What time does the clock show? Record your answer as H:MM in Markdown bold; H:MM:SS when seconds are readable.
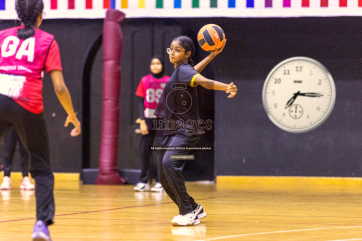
**7:15**
